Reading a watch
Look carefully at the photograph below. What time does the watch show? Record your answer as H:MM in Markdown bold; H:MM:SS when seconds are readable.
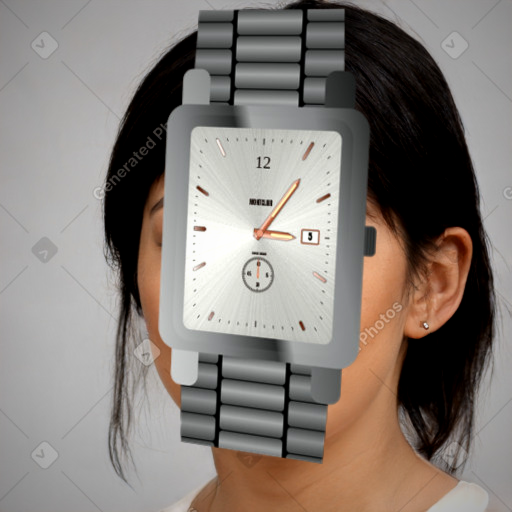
**3:06**
